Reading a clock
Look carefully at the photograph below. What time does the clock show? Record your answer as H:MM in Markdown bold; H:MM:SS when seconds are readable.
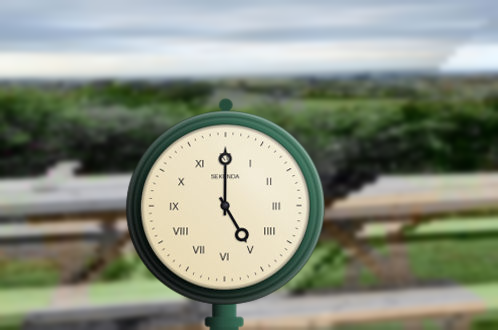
**5:00**
